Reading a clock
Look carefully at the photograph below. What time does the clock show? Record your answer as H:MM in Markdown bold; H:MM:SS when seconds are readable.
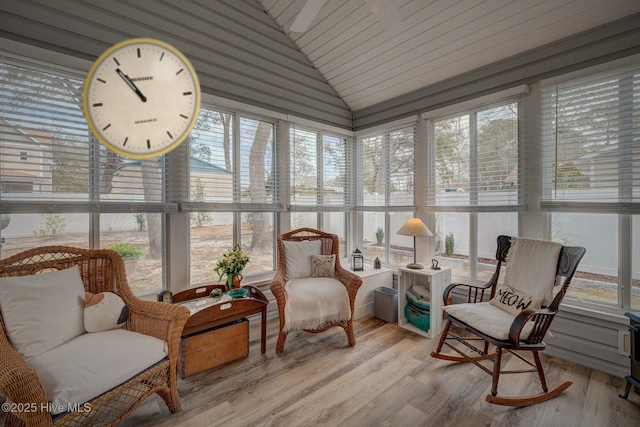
**10:54**
